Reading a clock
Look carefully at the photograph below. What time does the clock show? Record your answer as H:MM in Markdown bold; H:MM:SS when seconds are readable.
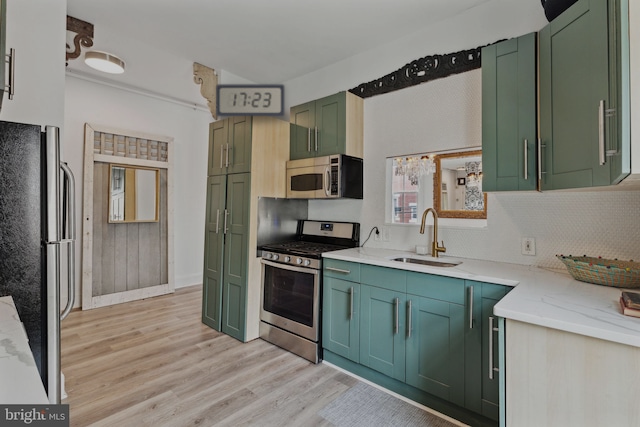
**17:23**
